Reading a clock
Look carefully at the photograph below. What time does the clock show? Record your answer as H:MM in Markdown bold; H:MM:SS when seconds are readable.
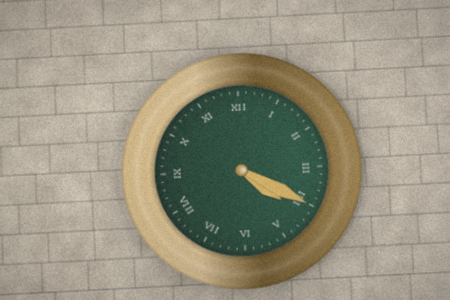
**4:20**
